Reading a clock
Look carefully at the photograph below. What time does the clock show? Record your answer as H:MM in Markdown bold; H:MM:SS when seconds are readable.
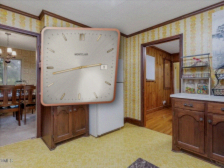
**2:43**
